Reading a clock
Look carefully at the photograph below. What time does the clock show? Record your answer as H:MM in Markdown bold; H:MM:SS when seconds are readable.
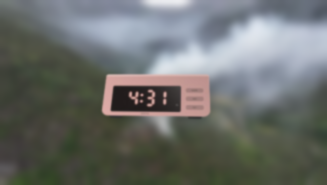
**4:31**
